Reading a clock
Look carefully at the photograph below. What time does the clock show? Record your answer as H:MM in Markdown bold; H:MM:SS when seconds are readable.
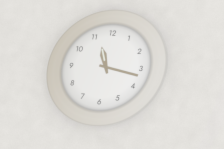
**11:17**
